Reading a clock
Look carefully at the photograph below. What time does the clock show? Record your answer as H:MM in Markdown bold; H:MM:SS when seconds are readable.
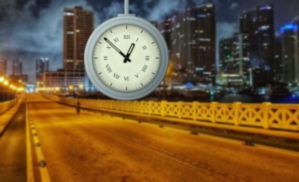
**12:52**
